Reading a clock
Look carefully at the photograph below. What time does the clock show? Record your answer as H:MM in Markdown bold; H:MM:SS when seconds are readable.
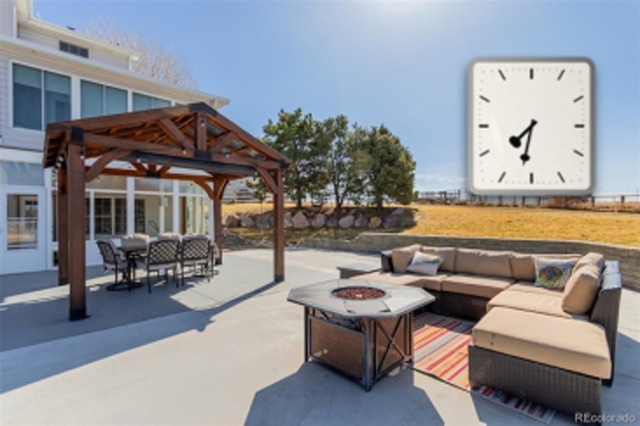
**7:32**
